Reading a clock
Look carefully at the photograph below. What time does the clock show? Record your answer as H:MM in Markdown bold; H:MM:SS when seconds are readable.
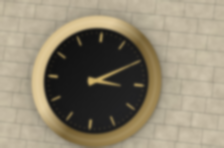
**3:10**
